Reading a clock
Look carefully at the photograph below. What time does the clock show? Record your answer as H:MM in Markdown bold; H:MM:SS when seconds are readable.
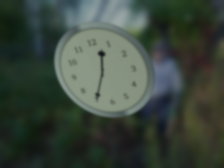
**12:35**
